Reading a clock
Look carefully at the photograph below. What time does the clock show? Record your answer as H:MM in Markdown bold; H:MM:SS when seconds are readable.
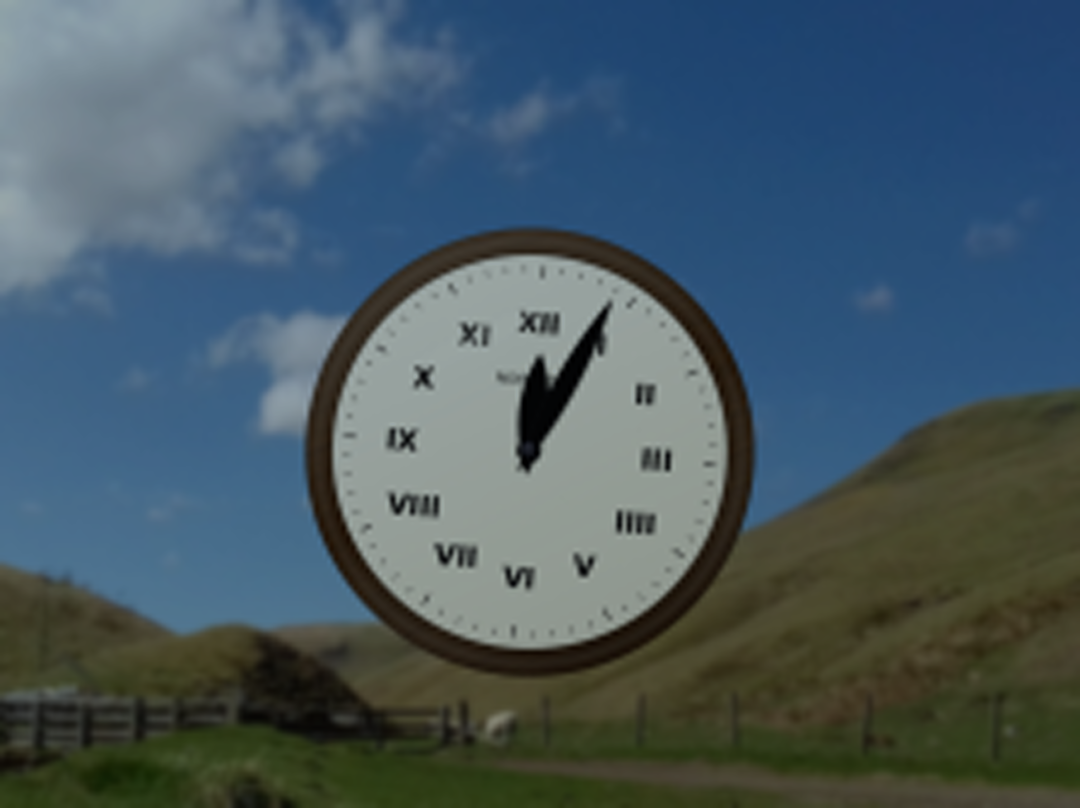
**12:04**
